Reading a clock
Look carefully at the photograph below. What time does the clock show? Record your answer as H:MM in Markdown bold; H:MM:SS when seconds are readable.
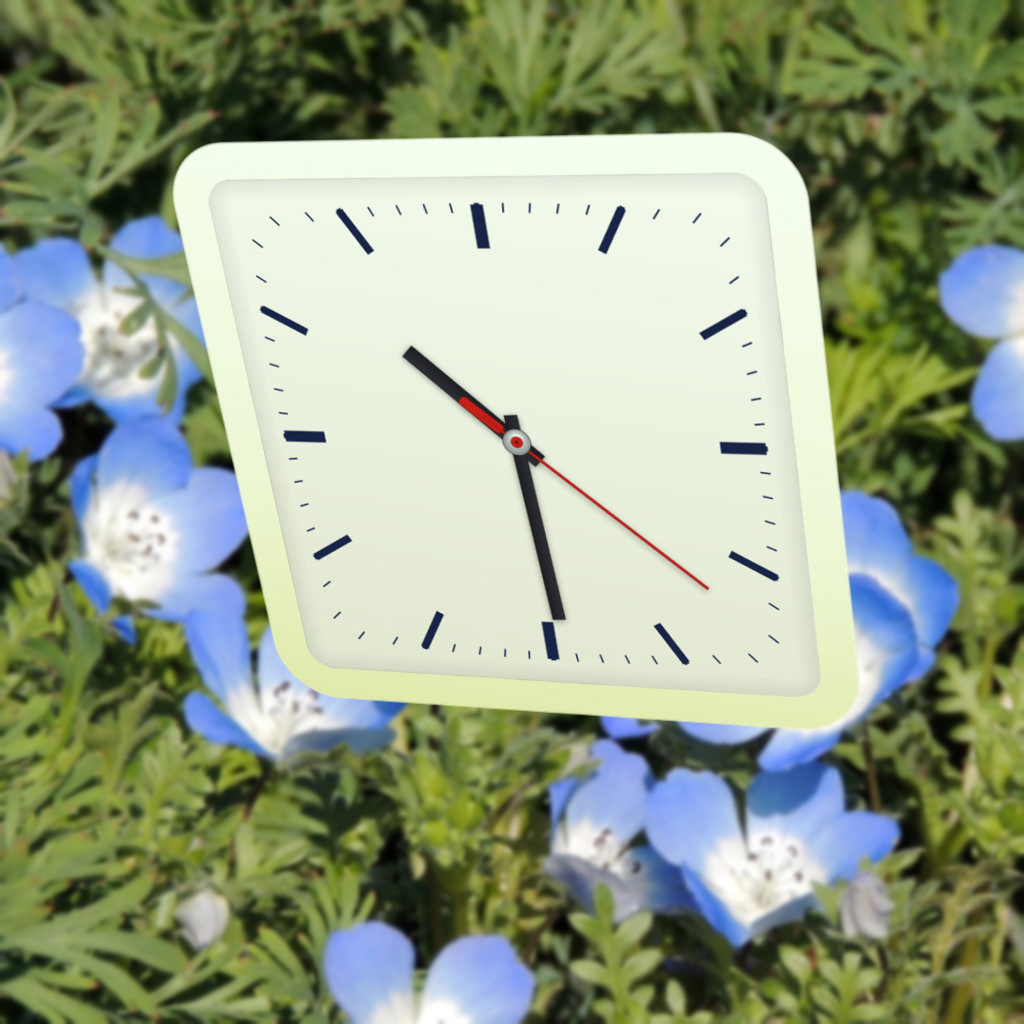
**10:29:22**
